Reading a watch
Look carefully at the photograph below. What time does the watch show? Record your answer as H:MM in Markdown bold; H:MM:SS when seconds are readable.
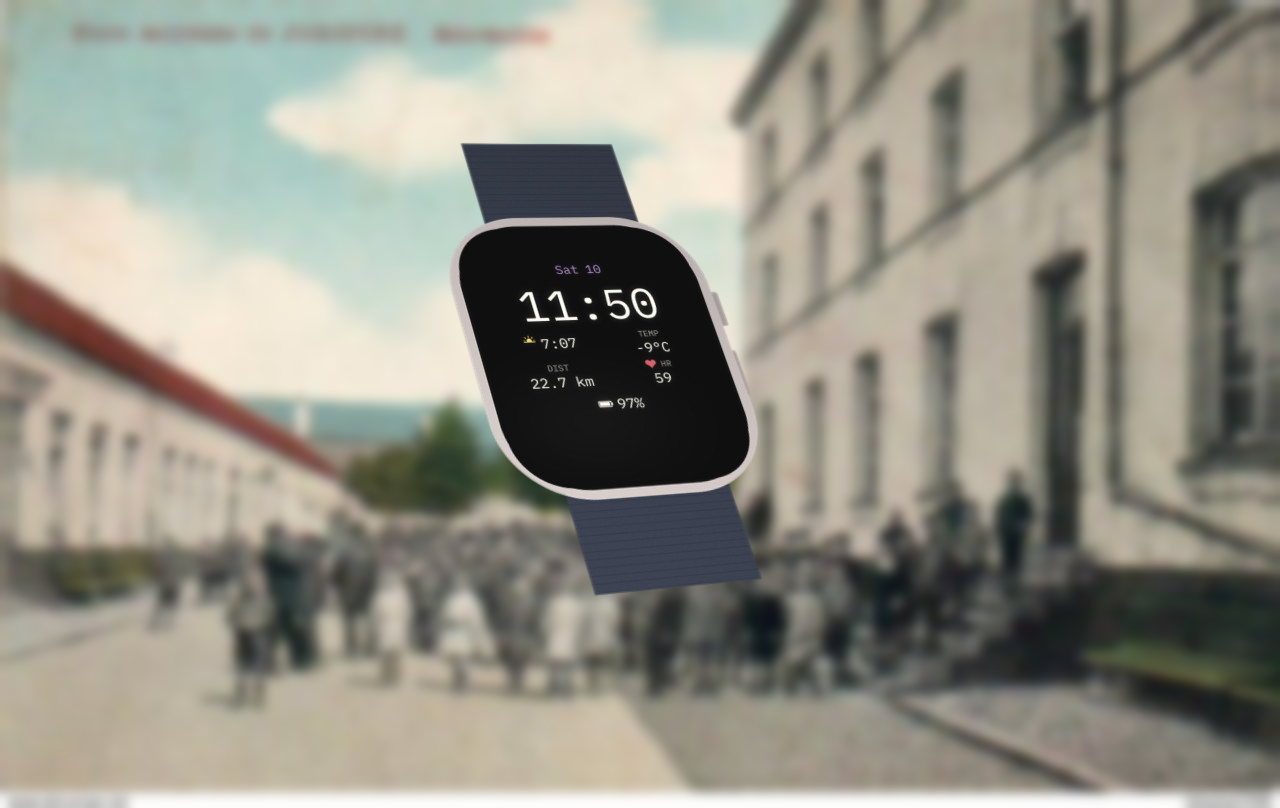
**11:50**
